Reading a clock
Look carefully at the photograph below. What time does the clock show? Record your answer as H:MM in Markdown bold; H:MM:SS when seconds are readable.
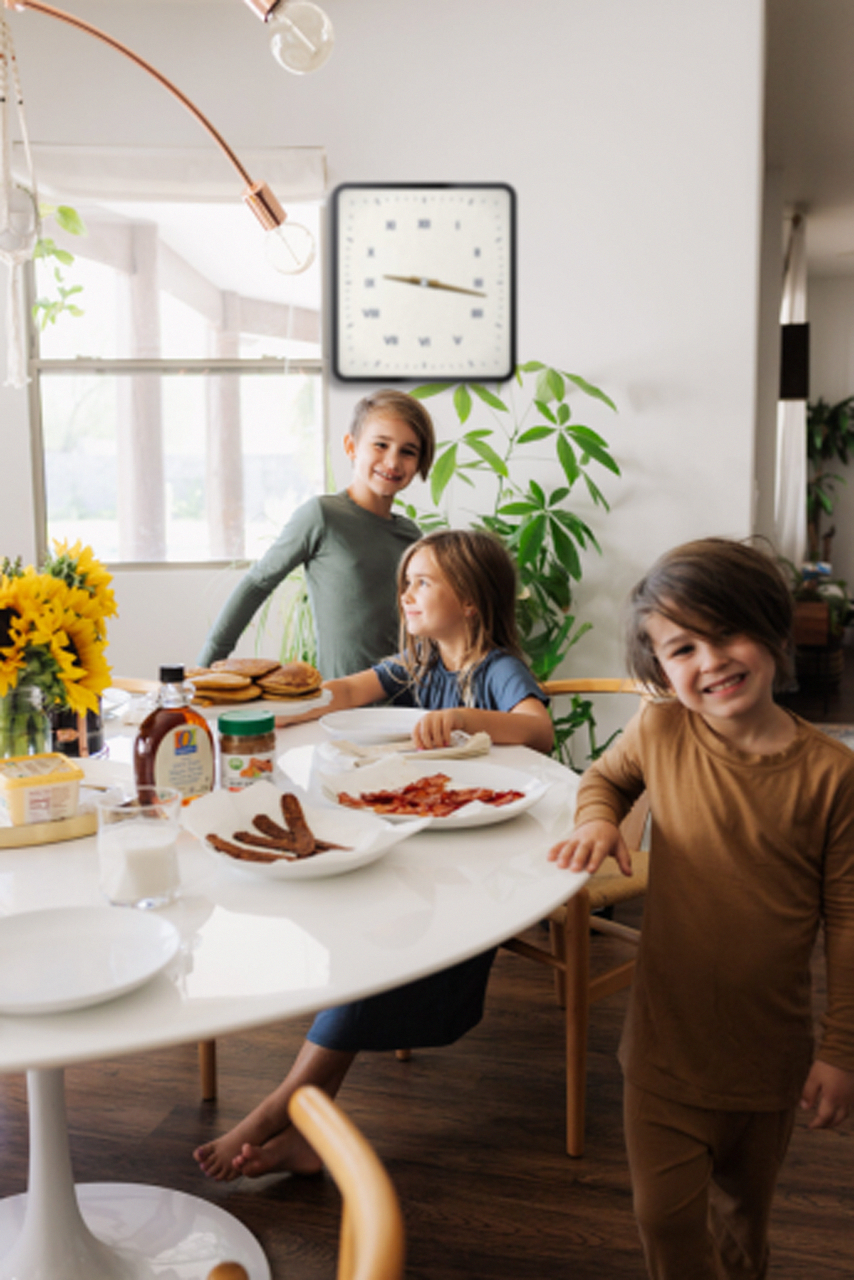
**9:17**
